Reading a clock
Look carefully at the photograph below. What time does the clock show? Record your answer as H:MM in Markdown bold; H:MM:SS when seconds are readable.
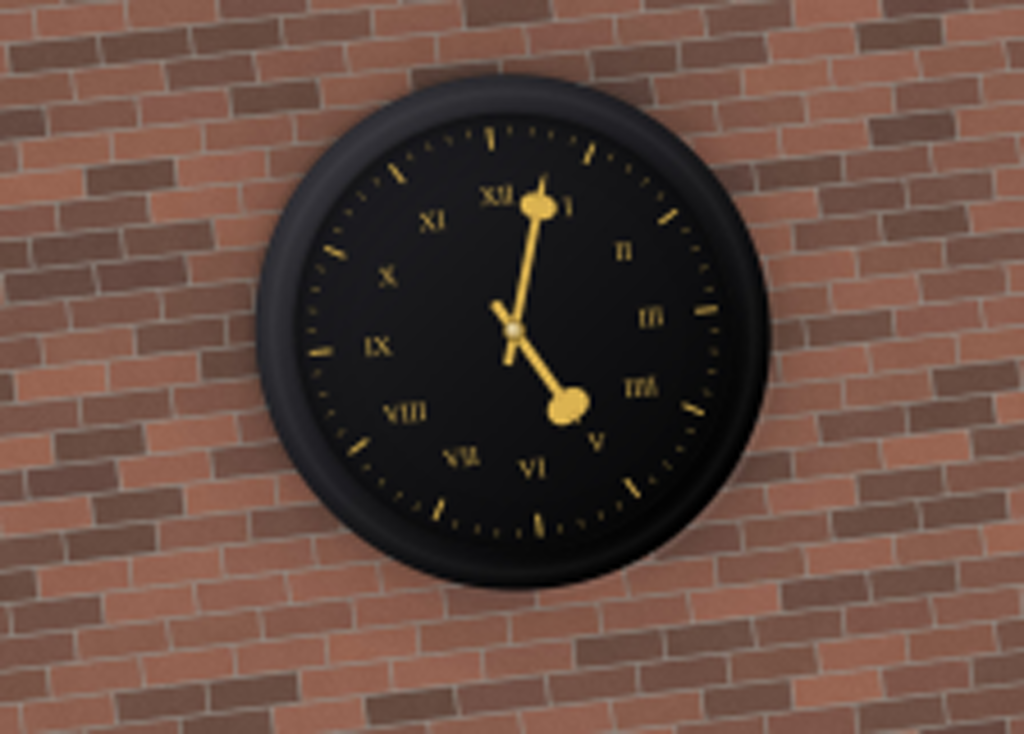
**5:03**
